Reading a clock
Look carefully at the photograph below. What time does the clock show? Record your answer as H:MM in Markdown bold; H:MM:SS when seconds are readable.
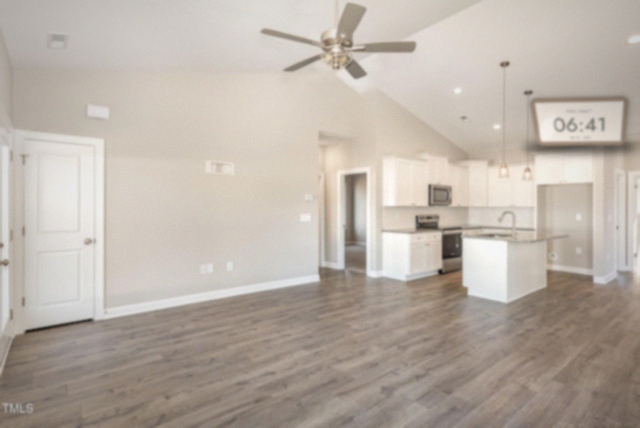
**6:41**
